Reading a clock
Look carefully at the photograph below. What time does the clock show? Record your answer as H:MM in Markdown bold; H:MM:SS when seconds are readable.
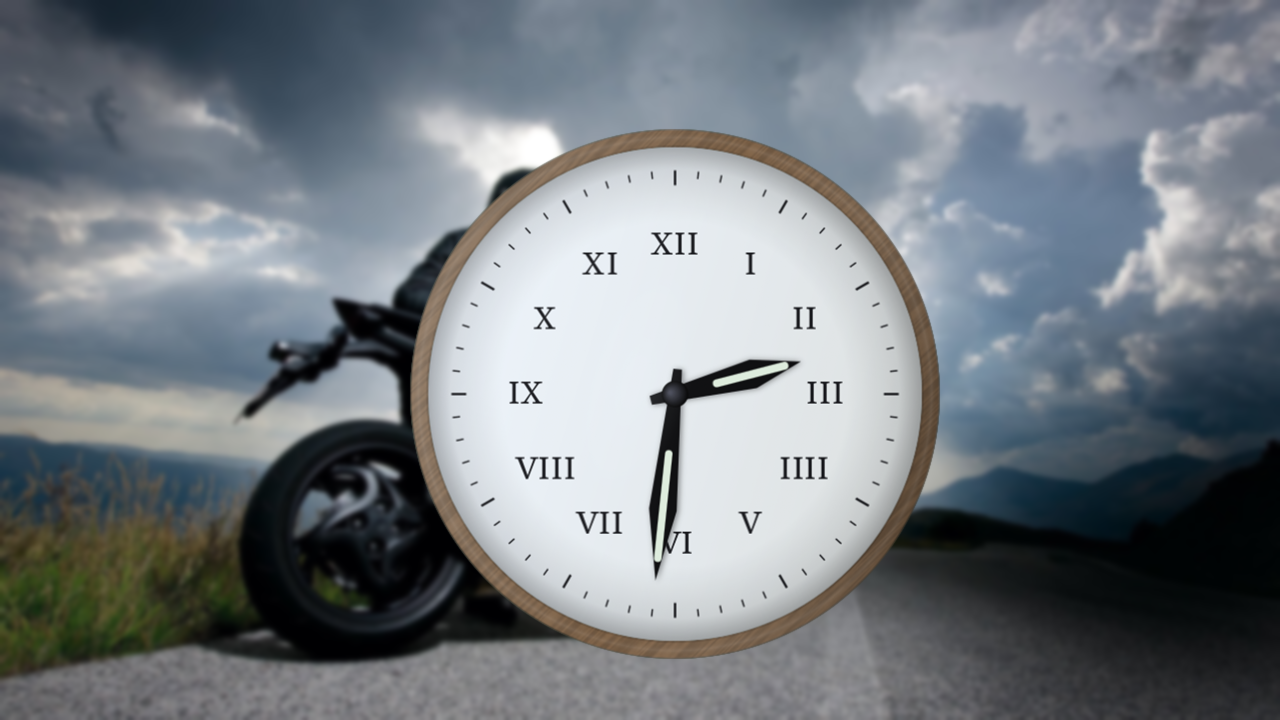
**2:31**
